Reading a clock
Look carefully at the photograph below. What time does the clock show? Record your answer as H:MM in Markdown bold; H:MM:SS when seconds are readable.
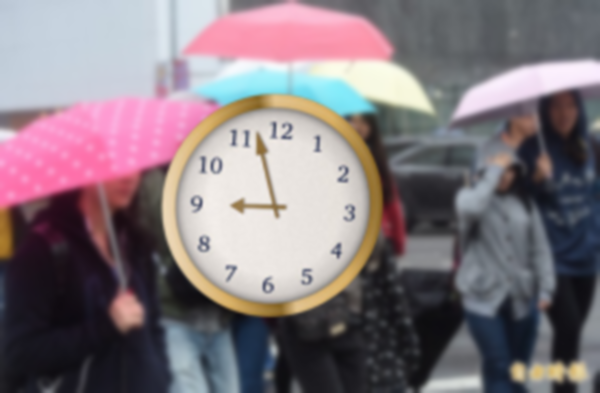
**8:57**
